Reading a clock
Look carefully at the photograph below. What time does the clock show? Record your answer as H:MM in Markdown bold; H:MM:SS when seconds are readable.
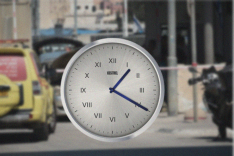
**1:20**
